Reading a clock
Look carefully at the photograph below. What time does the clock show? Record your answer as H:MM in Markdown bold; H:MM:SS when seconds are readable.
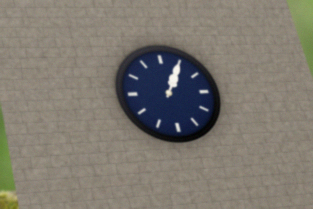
**1:05**
